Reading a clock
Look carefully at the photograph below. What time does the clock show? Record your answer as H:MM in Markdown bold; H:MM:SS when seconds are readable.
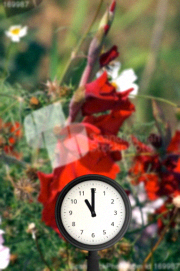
**11:00**
